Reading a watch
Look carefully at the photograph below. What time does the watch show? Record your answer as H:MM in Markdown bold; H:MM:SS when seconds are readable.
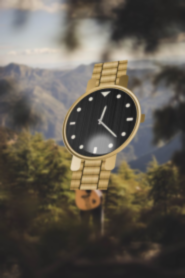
**12:22**
